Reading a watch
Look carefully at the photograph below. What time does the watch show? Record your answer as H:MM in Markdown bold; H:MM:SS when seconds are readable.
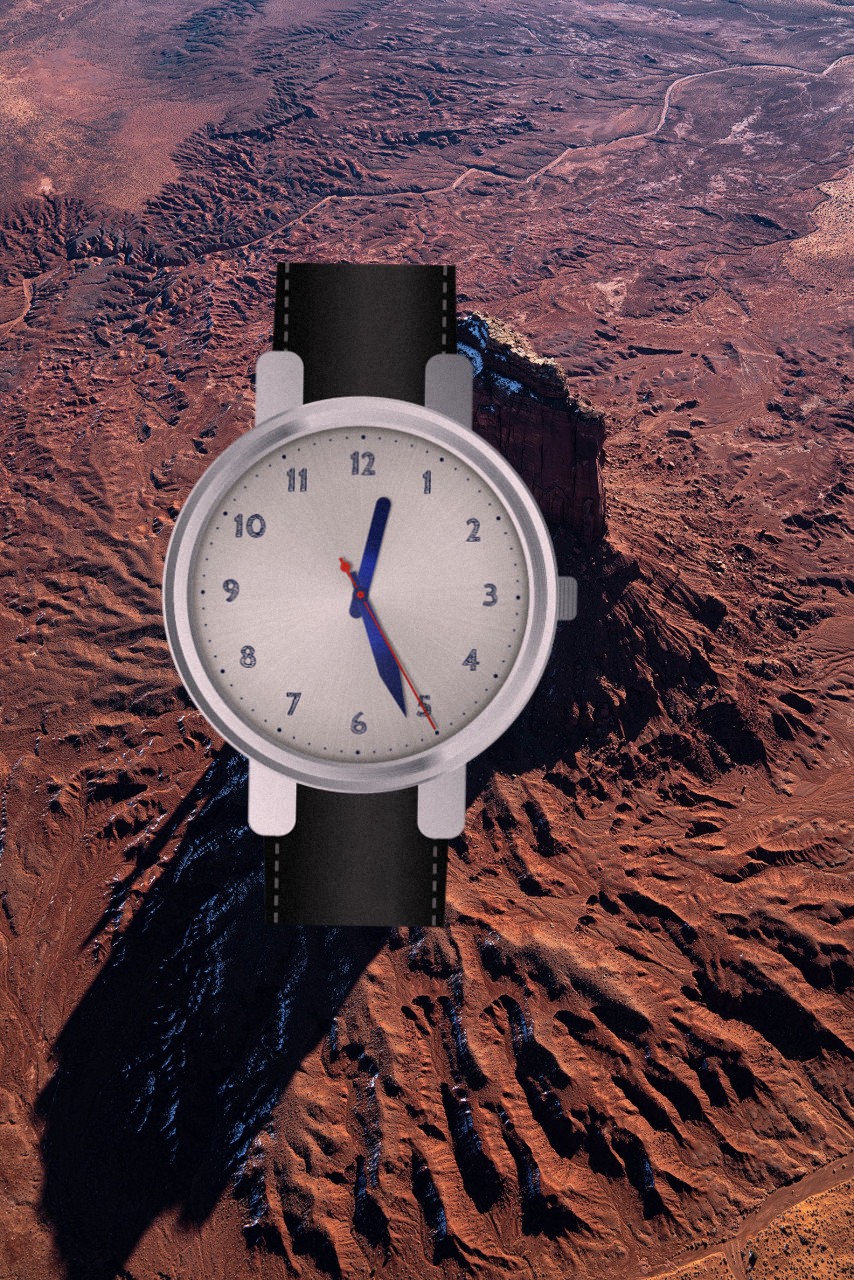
**12:26:25**
